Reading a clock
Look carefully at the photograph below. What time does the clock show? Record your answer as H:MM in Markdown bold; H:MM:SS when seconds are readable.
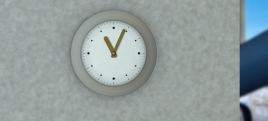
**11:04**
